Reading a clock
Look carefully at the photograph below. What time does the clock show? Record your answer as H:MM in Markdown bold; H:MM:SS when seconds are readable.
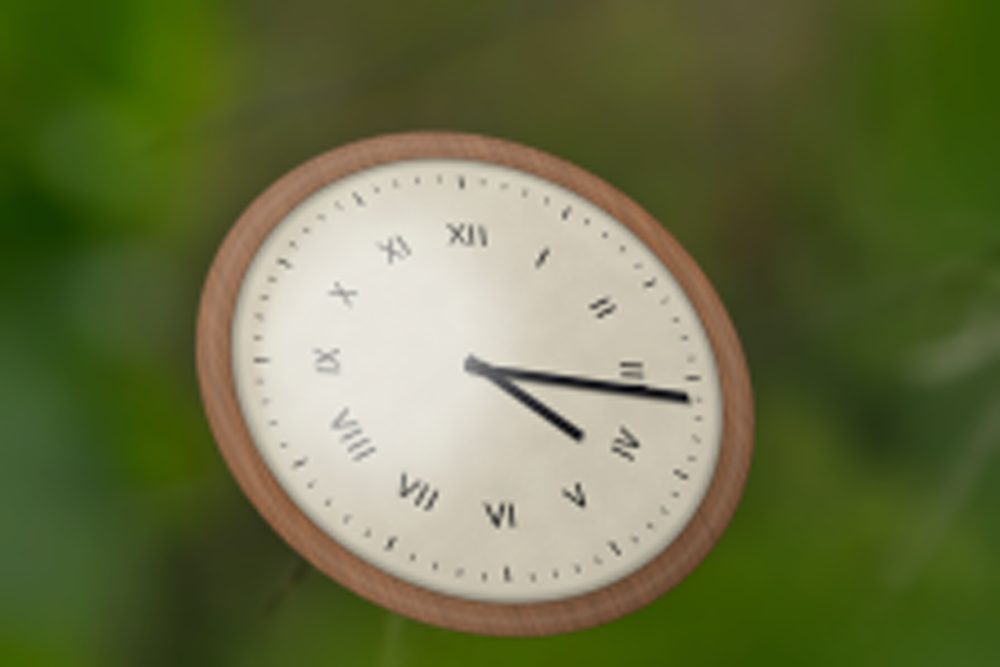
**4:16**
